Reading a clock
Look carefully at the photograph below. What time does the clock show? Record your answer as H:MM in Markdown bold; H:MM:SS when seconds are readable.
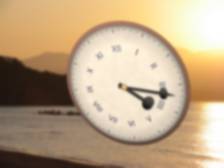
**4:17**
